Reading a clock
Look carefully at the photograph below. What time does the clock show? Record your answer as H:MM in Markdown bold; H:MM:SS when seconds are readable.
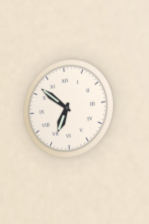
**6:52**
